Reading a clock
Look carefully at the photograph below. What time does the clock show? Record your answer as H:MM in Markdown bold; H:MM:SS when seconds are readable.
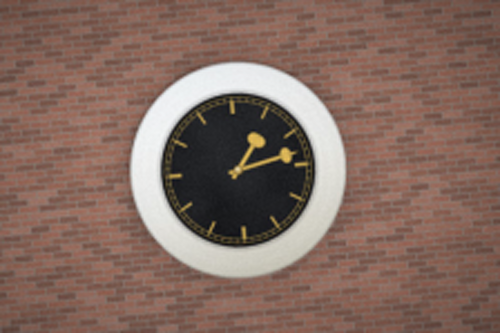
**1:13**
